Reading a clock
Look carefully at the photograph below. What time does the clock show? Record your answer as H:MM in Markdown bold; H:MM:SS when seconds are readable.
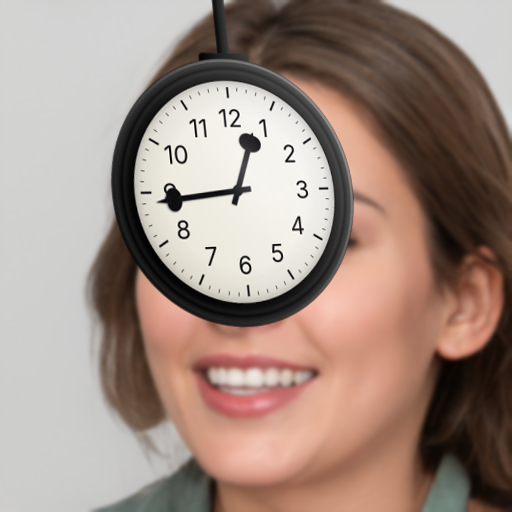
**12:44**
